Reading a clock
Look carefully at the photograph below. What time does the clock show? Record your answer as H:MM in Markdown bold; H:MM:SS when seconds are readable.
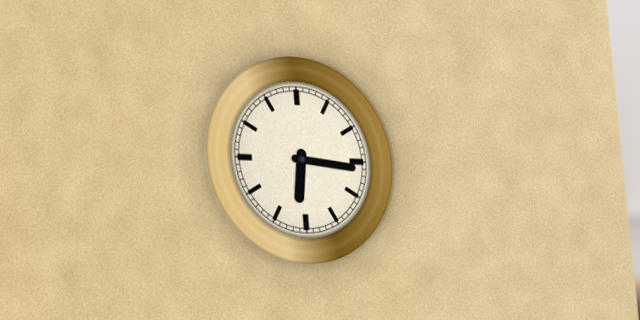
**6:16**
